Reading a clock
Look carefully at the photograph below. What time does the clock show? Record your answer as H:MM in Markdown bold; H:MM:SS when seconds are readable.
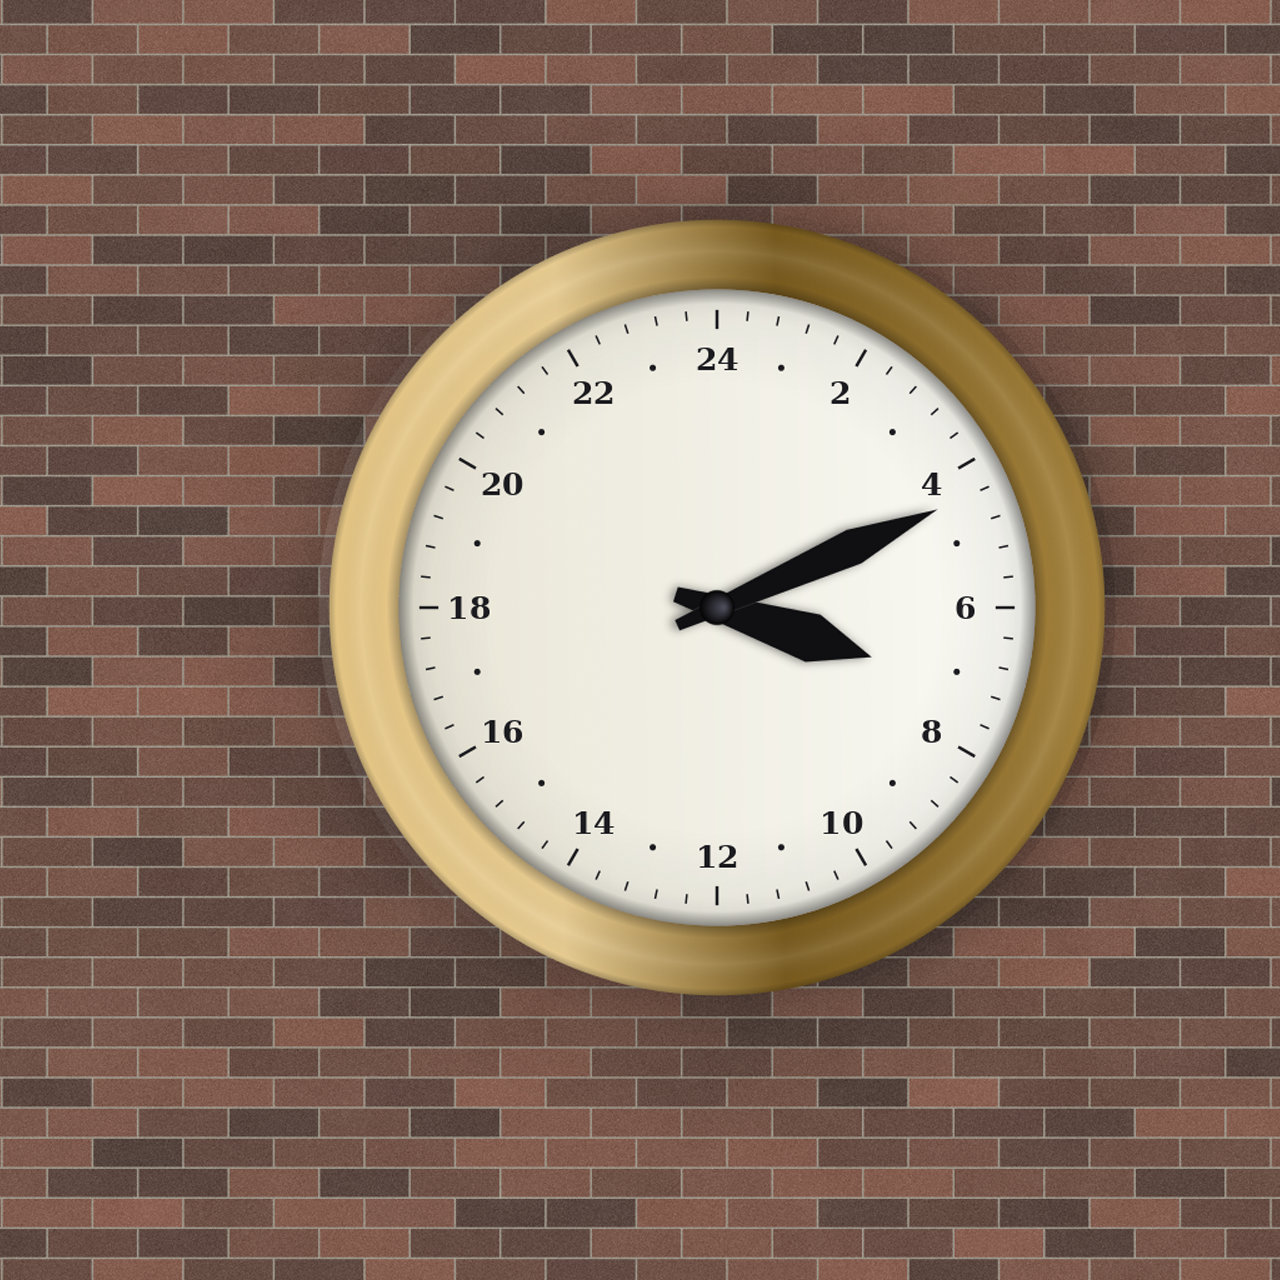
**7:11**
